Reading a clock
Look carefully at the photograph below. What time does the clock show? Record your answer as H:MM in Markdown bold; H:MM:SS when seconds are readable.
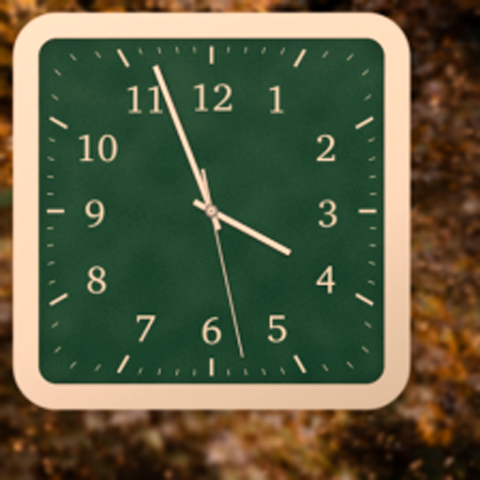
**3:56:28**
